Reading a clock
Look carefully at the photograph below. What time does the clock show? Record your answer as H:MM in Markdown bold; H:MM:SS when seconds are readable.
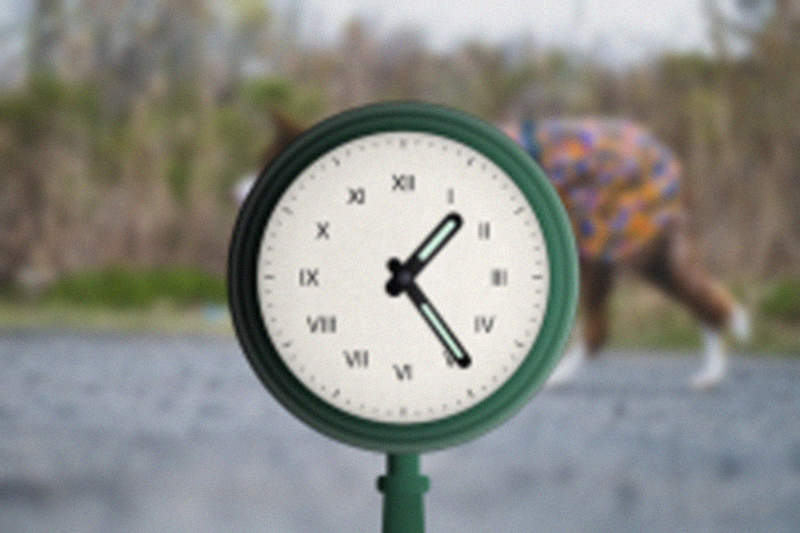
**1:24**
